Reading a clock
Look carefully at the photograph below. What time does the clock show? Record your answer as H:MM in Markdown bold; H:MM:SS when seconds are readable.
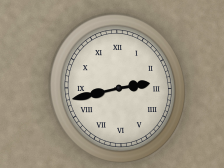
**2:43**
